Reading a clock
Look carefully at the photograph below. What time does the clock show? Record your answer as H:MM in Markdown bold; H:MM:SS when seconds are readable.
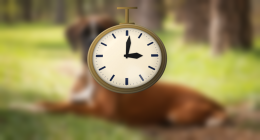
**3:01**
